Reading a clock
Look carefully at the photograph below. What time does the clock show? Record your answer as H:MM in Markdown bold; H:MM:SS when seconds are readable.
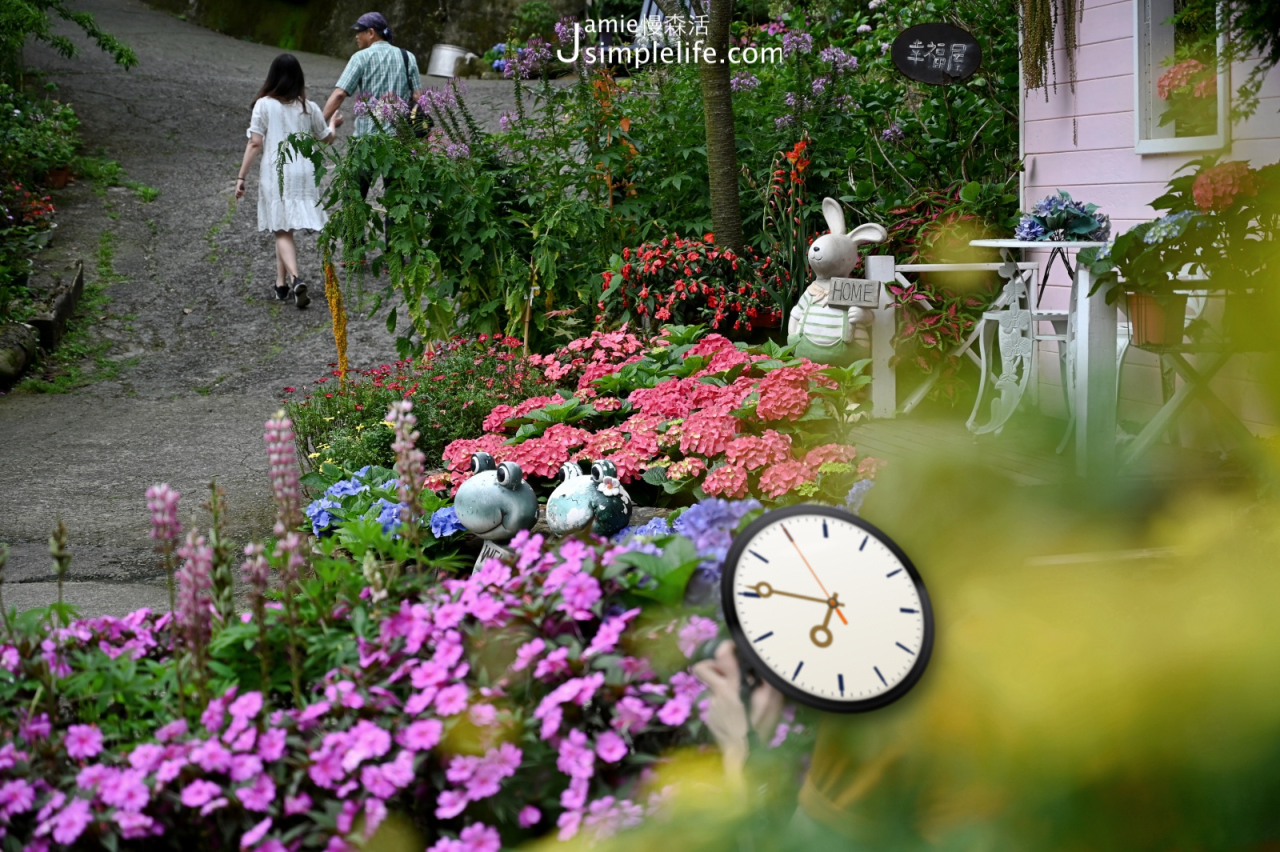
**6:45:55**
